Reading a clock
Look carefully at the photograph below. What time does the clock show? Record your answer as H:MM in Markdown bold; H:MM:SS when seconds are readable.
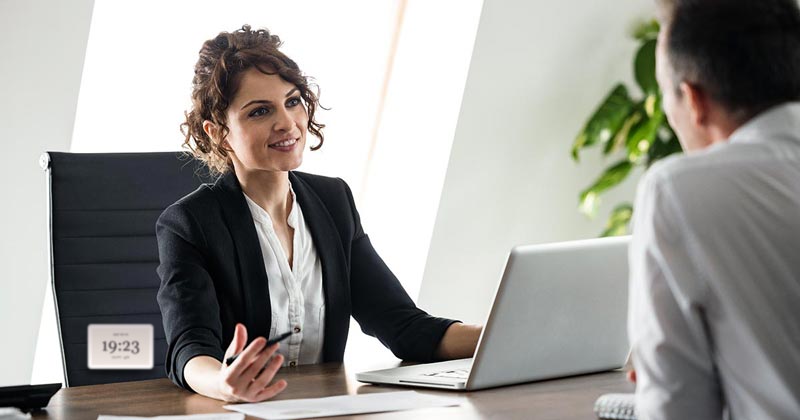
**19:23**
